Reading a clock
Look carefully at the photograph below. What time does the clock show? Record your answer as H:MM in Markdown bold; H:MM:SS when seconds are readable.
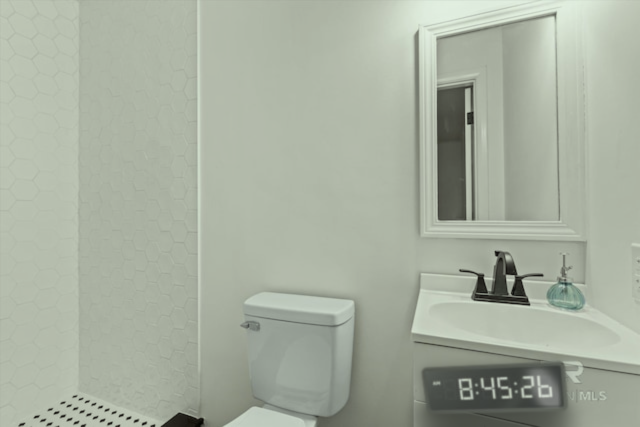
**8:45:26**
